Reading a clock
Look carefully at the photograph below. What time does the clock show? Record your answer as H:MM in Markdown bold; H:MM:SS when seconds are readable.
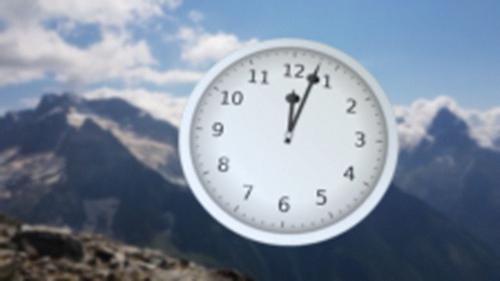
**12:03**
